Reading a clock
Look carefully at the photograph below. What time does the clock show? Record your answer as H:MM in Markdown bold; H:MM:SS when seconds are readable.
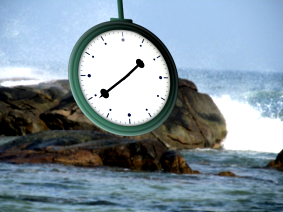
**1:39**
